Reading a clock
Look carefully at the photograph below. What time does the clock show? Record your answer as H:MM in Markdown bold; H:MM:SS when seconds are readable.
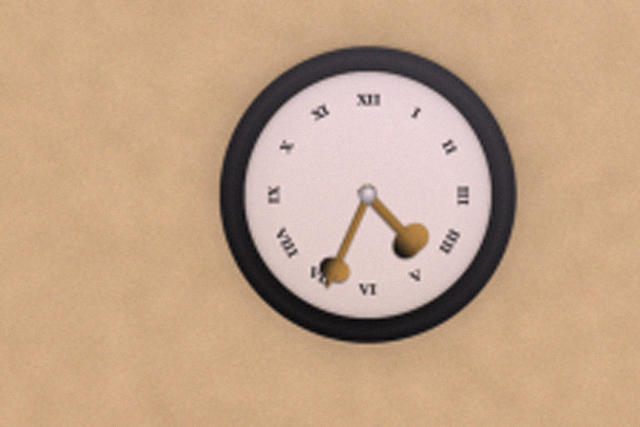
**4:34**
